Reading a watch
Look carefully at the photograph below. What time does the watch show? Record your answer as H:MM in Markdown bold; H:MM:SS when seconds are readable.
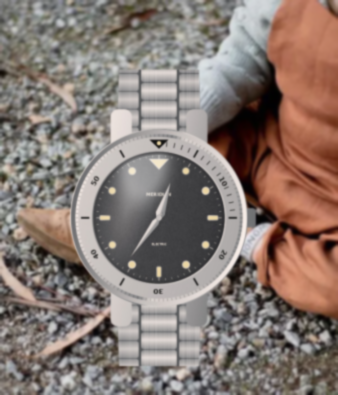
**12:36**
